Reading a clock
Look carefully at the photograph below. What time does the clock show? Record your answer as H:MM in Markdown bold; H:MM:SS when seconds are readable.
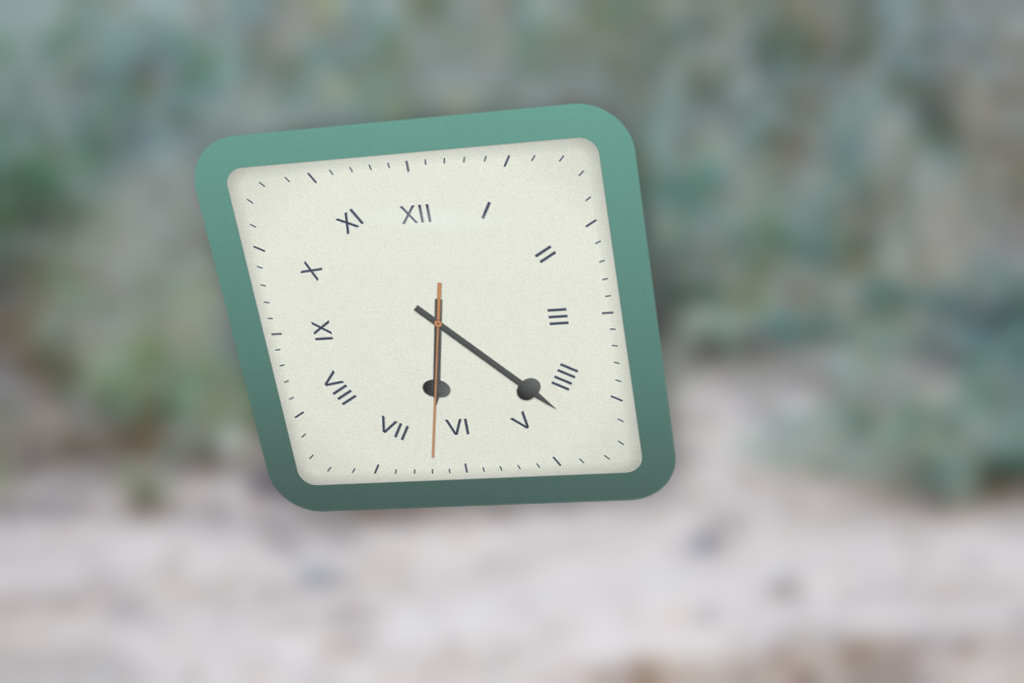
**6:22:32**
